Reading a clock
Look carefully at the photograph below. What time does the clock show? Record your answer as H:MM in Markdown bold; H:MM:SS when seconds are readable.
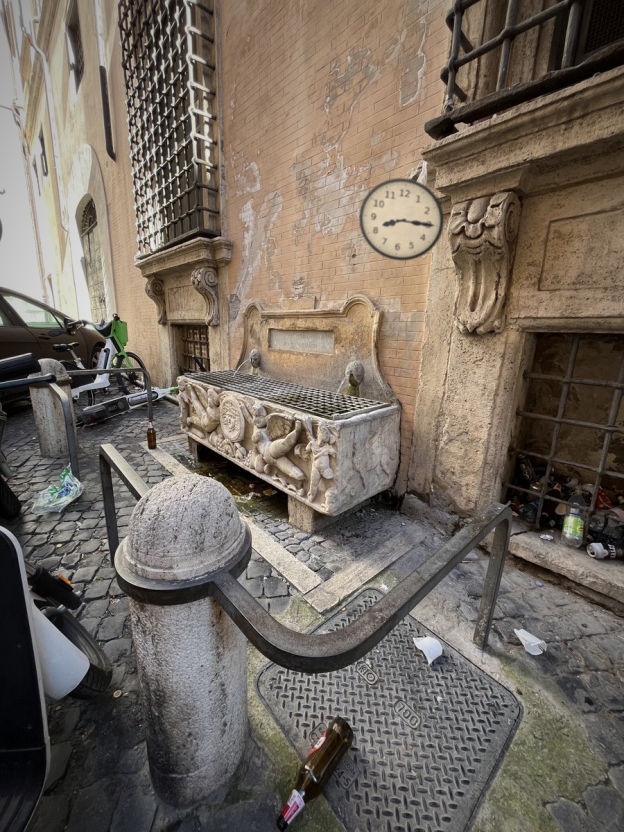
**8:15**
